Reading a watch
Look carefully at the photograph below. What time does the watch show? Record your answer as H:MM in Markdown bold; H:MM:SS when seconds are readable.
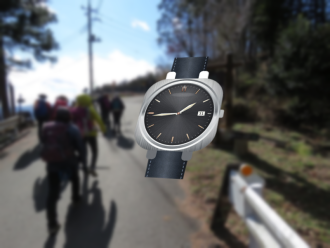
**1:44**
